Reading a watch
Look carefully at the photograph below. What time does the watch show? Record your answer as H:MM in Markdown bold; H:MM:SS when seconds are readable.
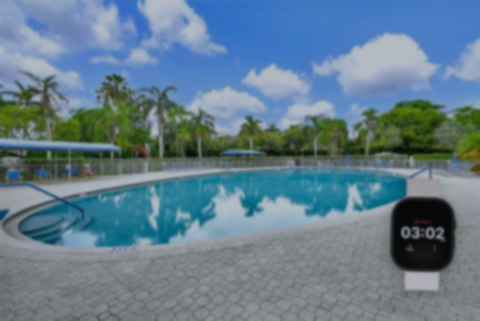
**3:02**
